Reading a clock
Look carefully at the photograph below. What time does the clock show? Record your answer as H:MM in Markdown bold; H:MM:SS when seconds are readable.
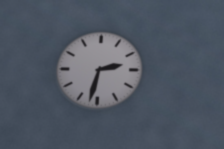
**2:32**
